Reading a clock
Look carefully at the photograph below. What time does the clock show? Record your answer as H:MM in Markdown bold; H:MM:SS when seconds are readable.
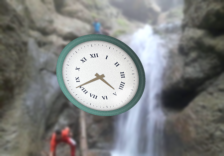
**4:42**
